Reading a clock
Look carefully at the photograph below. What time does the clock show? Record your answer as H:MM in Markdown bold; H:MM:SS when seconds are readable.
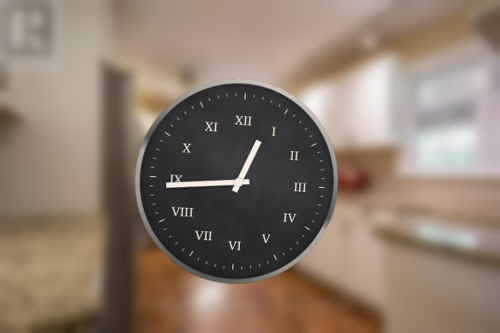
**12:44**
